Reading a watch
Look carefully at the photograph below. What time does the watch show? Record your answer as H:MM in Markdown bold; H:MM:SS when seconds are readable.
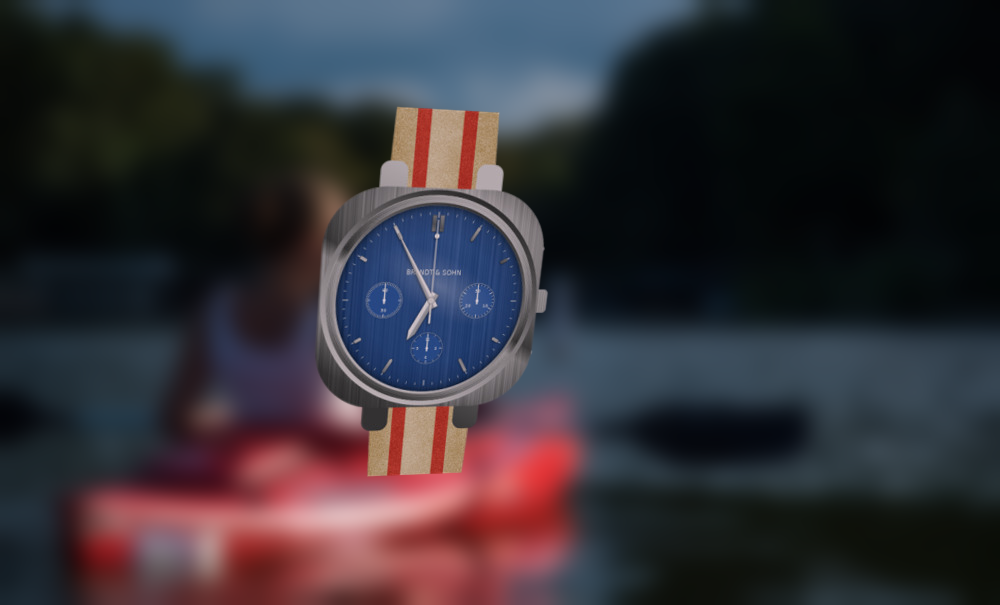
**6:55**
